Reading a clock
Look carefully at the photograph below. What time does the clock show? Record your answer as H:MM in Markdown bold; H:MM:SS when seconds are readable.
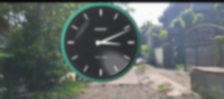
**3:11**
